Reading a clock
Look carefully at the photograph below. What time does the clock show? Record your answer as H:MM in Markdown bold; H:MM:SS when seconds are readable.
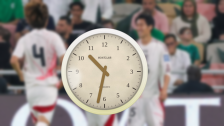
**10:32**
